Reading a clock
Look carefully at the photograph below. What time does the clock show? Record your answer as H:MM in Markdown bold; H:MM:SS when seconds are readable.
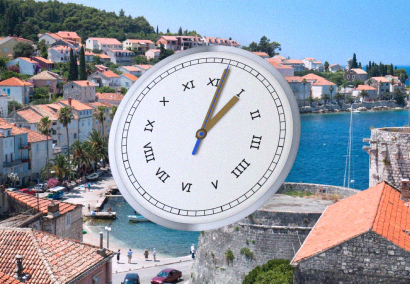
**1:01:01**
